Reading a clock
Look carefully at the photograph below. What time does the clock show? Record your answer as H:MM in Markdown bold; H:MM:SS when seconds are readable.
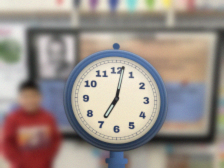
**7:02**
